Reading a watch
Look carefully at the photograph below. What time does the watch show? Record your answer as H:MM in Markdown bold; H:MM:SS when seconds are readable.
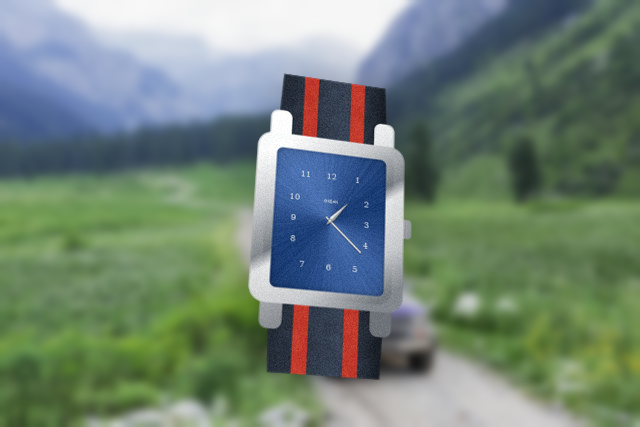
**1:22**
